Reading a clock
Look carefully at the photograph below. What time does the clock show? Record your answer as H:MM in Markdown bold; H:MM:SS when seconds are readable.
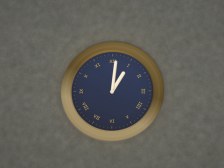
**1:01**
